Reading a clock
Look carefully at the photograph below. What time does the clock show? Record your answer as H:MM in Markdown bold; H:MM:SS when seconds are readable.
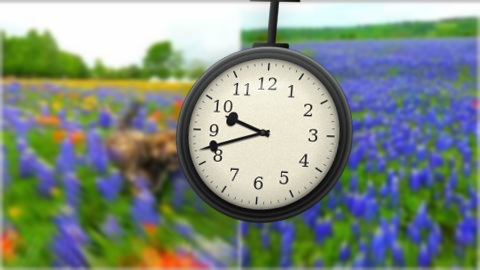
**9:42**
